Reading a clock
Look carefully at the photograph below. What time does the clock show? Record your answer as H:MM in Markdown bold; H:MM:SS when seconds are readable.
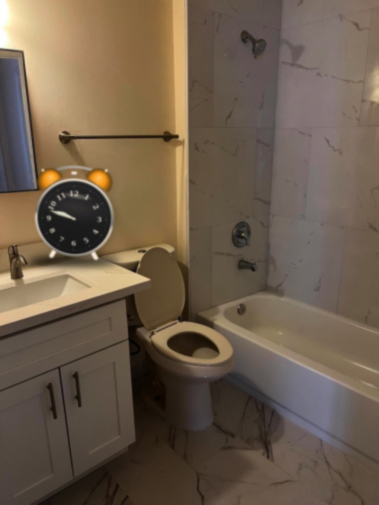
**9:48**
